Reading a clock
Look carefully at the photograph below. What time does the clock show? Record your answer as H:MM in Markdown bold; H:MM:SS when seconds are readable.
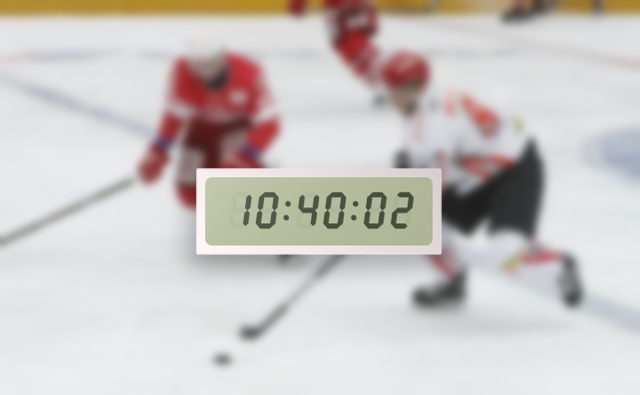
**10:40:02**
